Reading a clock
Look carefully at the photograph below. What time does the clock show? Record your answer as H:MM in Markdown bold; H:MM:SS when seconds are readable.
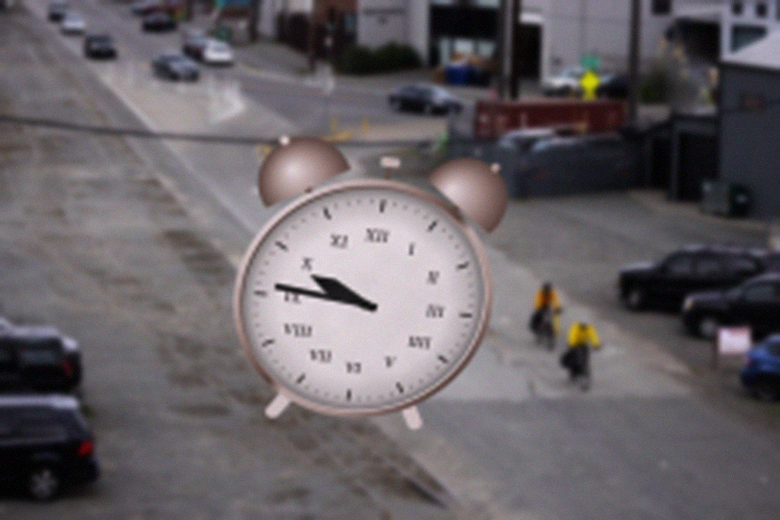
**9:46**
